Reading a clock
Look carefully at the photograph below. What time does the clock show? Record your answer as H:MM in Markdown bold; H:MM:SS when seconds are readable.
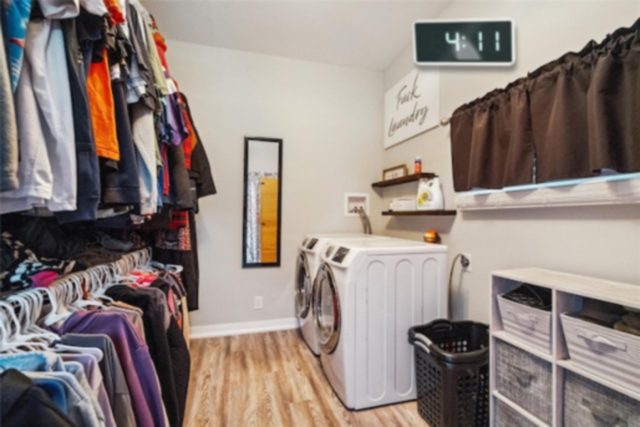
**4:11**
